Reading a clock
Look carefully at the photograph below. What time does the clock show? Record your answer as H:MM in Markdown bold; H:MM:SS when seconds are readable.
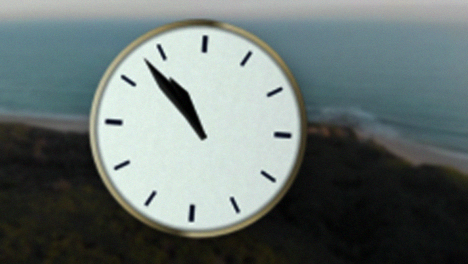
**10:53**
